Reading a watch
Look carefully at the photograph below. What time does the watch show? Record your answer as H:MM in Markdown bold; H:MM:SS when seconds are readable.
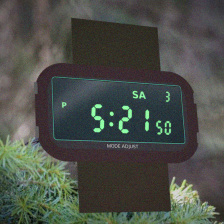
**5:21:50**
